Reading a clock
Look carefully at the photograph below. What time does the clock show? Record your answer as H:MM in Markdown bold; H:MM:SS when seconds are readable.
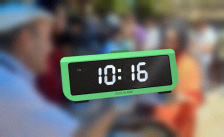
**10:16**
